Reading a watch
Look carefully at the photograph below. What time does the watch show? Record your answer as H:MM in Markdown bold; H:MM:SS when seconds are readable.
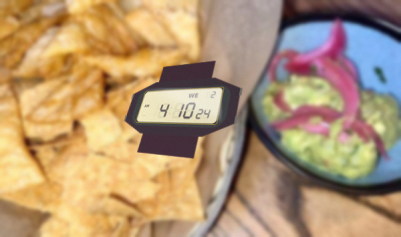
**4:10:24**
